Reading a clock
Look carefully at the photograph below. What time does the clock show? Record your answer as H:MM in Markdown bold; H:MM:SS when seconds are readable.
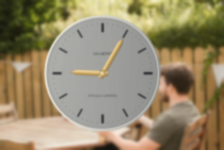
**9:05**
